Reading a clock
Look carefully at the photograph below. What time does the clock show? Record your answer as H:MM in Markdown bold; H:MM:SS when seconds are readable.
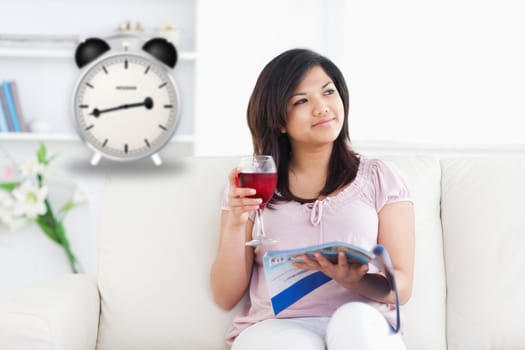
**2:43**
